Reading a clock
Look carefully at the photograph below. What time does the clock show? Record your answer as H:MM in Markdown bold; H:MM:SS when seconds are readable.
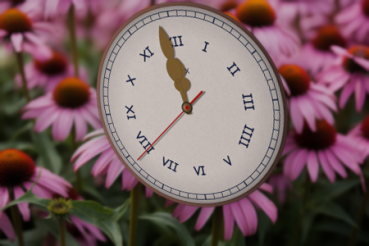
**11:58:39**
